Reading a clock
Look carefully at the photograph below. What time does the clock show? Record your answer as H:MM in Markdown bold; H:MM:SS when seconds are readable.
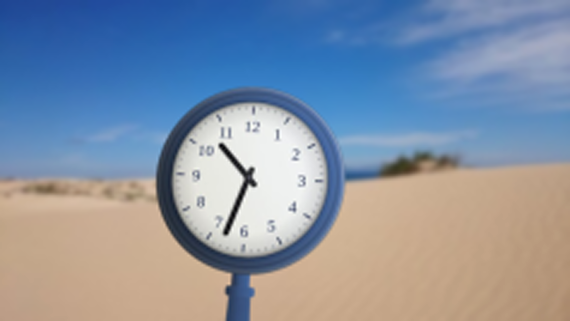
**10:33**
